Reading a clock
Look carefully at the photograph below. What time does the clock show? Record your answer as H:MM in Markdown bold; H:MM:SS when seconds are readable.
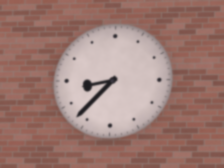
**8:37**
